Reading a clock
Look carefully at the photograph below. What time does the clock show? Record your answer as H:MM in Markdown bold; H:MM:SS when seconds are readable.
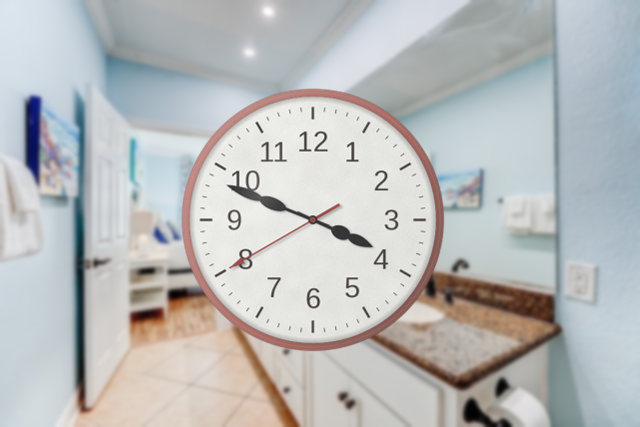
**3:48:40**
